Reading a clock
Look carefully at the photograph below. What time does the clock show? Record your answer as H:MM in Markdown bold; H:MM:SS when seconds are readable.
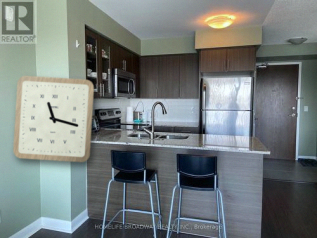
**11:17**
